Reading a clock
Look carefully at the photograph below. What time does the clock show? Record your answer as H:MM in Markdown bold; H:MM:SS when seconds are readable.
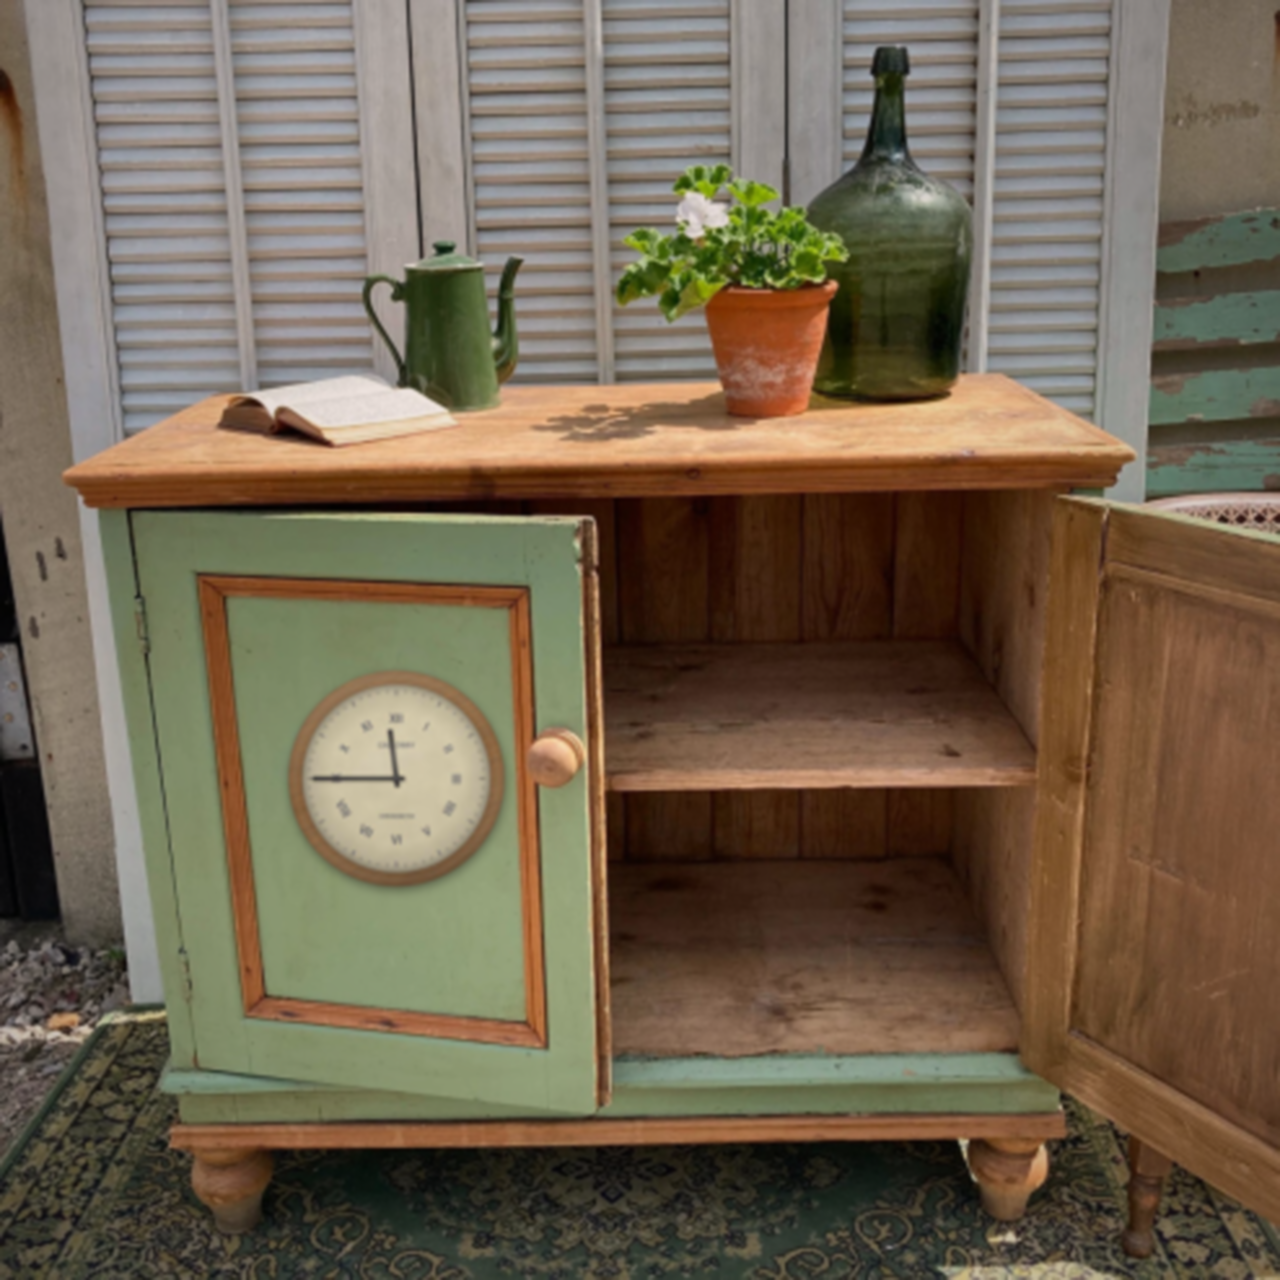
**11:45**
